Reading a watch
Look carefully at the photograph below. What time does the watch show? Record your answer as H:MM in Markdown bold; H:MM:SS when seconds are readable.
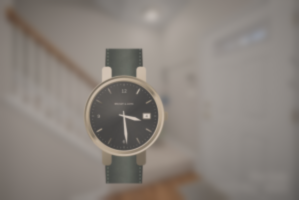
**3:29**
